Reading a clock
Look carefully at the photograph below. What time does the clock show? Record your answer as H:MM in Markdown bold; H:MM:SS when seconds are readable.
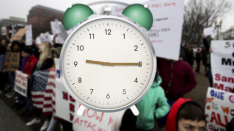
**9:15**
